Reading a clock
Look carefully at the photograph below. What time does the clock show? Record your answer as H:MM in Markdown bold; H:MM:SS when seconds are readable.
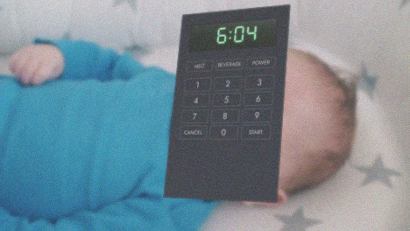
**6:04**
